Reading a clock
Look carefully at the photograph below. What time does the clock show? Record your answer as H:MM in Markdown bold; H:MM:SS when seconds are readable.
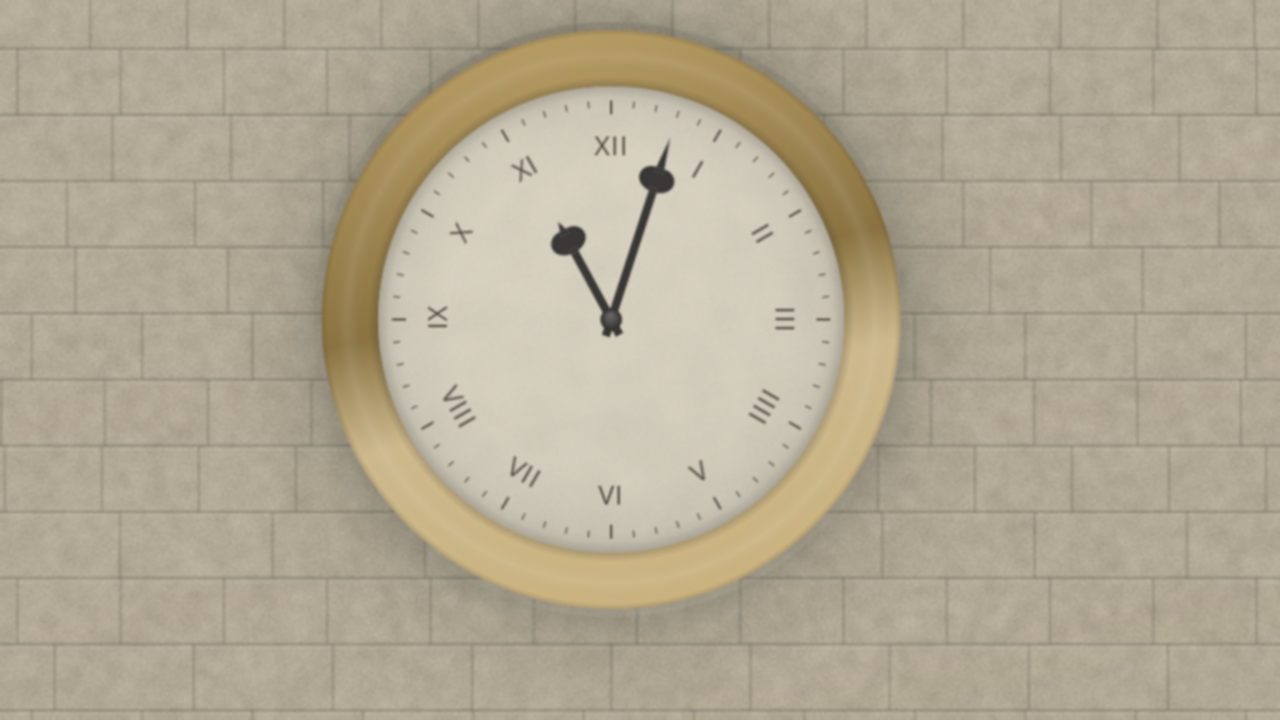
**11:03**
